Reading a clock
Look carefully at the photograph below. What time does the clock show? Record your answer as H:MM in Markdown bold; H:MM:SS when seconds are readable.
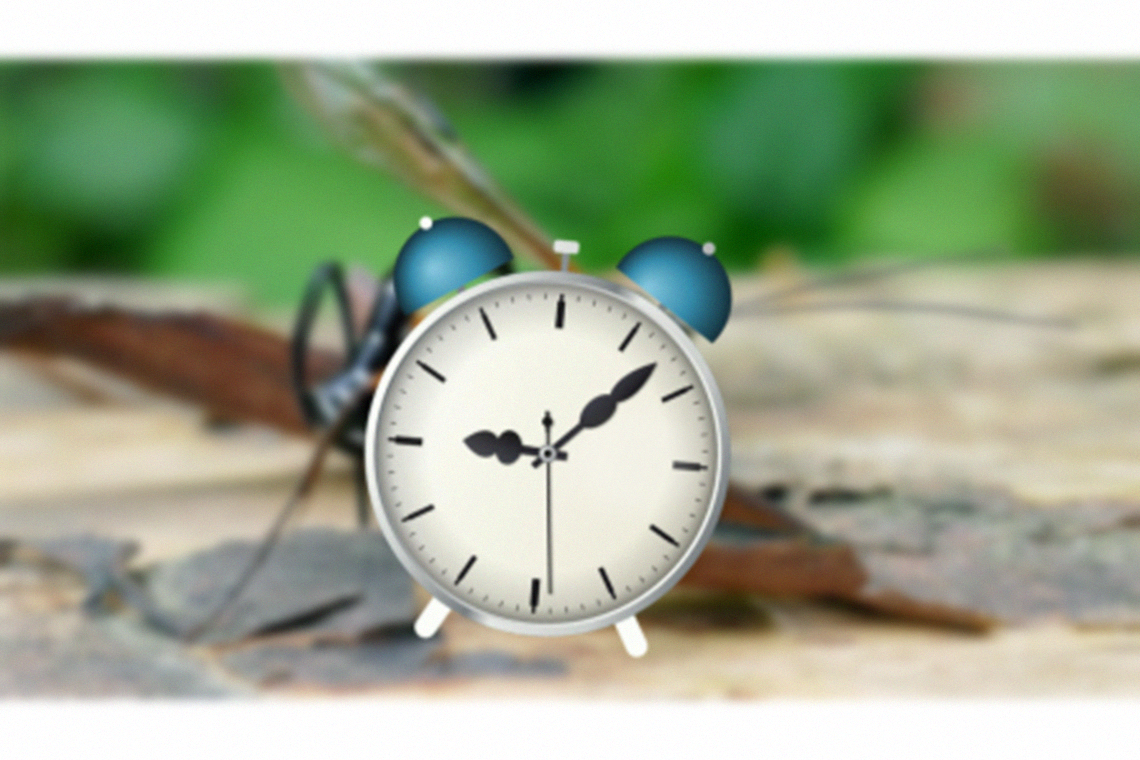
**9:07:29**
